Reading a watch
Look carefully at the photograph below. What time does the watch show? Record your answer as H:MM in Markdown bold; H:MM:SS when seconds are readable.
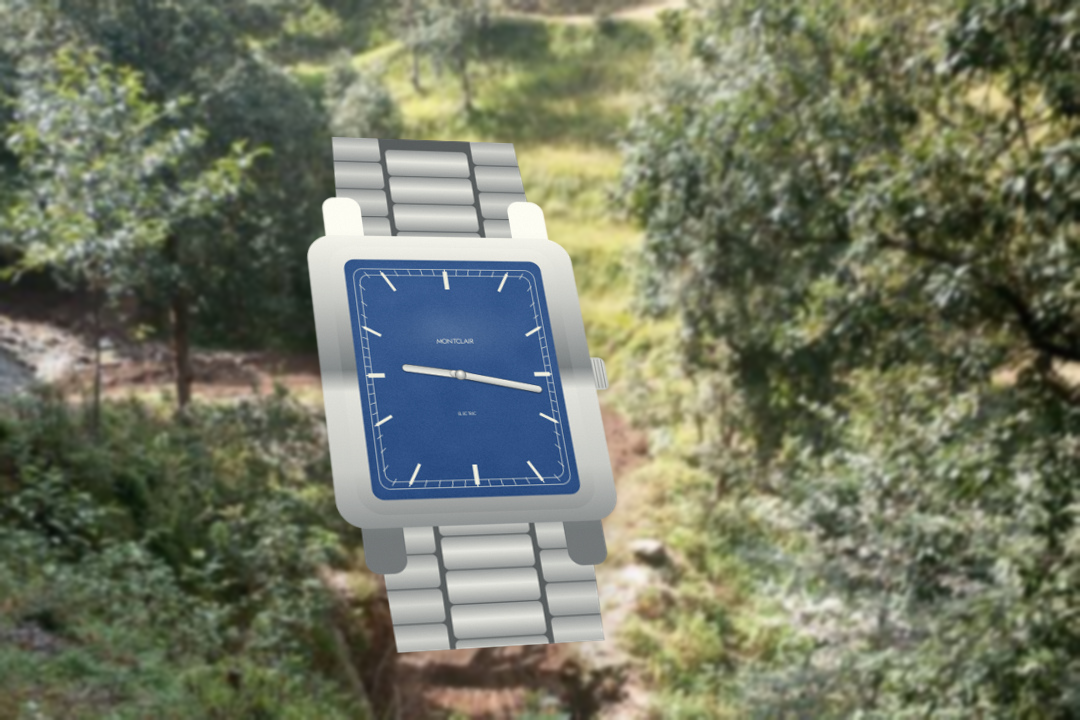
**9:17**
